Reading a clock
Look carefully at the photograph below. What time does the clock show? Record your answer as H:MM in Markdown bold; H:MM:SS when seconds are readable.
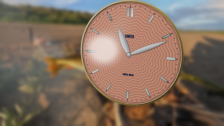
**11:11**
